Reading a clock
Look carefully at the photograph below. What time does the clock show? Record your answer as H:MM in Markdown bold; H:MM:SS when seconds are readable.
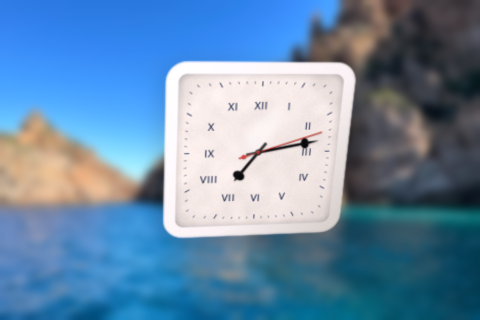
**7:13:12**
